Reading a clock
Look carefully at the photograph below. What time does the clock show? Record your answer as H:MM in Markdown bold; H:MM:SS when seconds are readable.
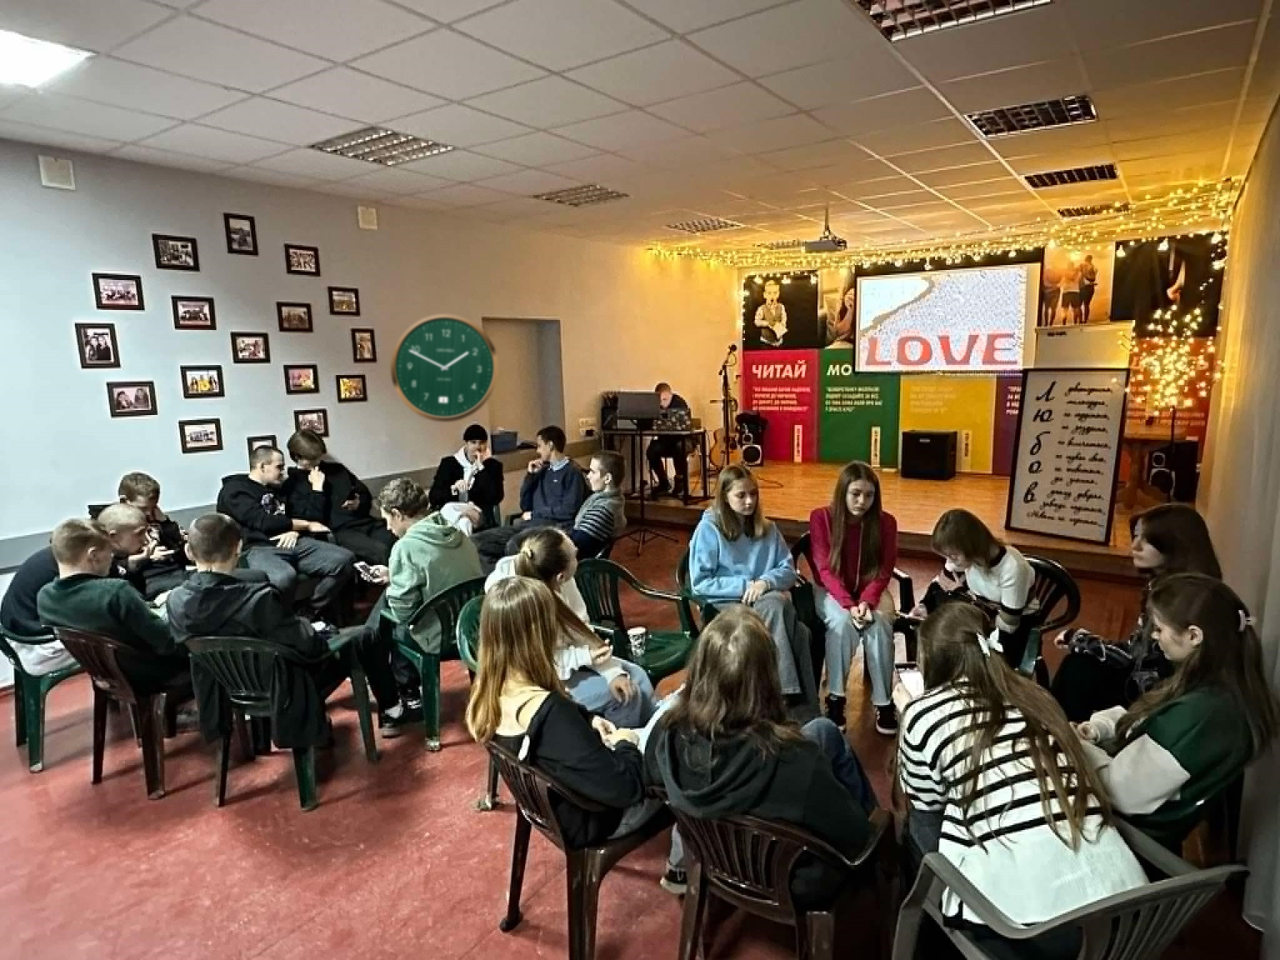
**1:49**
